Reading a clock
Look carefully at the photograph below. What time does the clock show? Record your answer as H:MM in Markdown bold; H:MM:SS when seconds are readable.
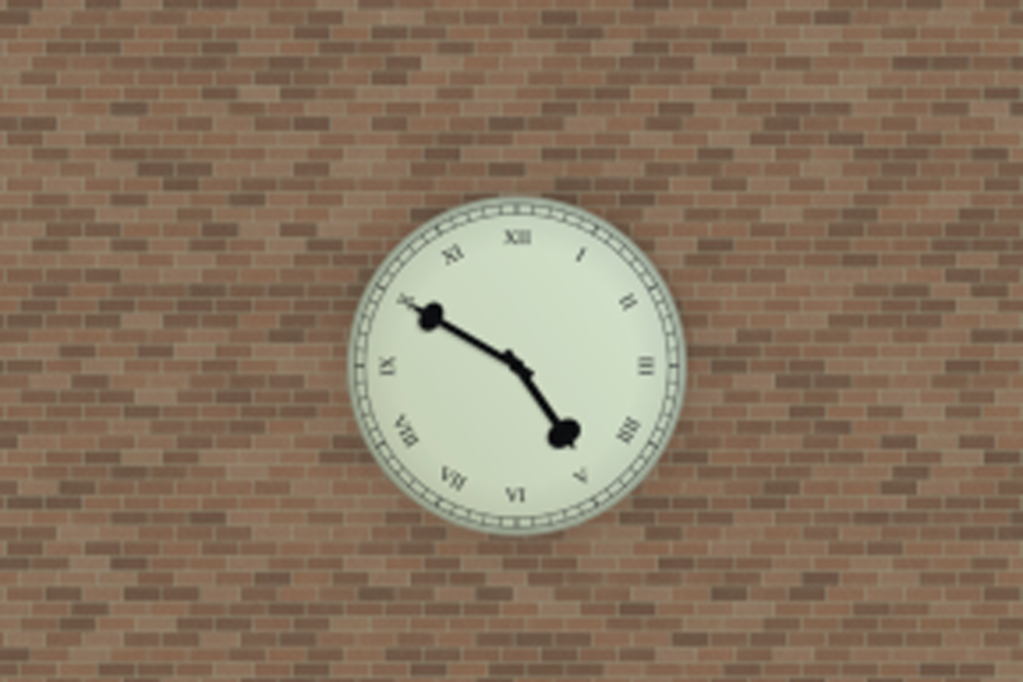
**4:50**
